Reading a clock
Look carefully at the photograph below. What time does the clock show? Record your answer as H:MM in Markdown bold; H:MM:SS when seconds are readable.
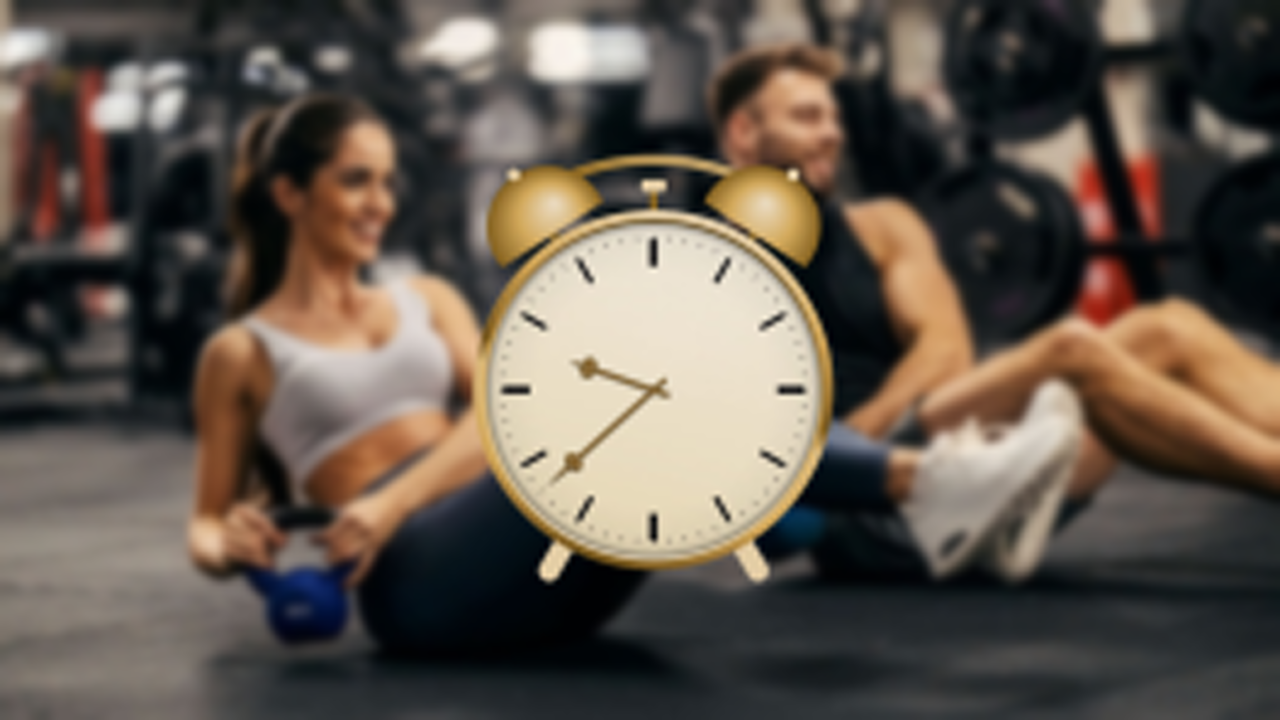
**9:38**
